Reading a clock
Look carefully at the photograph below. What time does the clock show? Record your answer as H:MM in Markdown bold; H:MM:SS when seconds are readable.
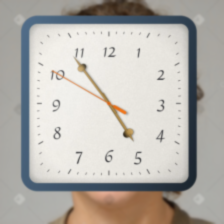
**4:53:50**
